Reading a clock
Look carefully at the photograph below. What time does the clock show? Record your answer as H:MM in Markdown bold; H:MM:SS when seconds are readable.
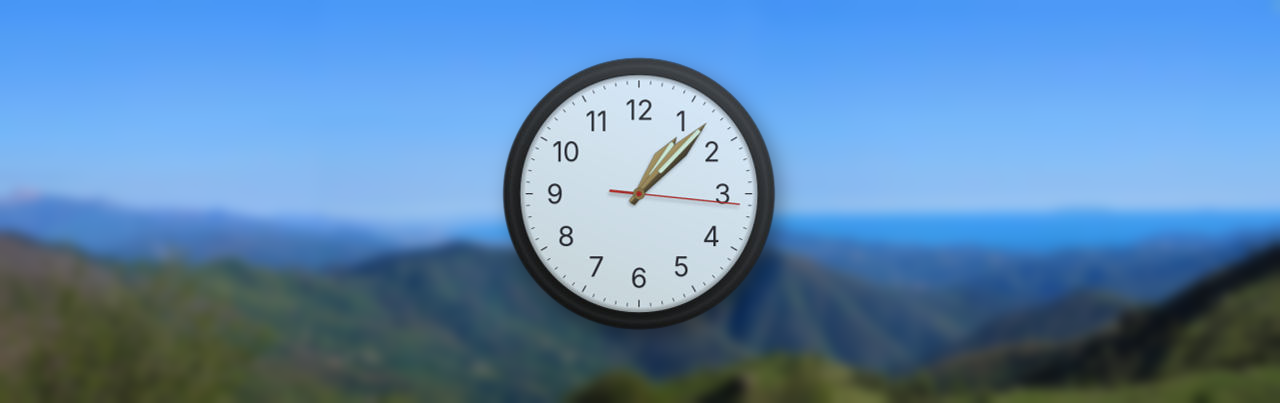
**1:07:16**
